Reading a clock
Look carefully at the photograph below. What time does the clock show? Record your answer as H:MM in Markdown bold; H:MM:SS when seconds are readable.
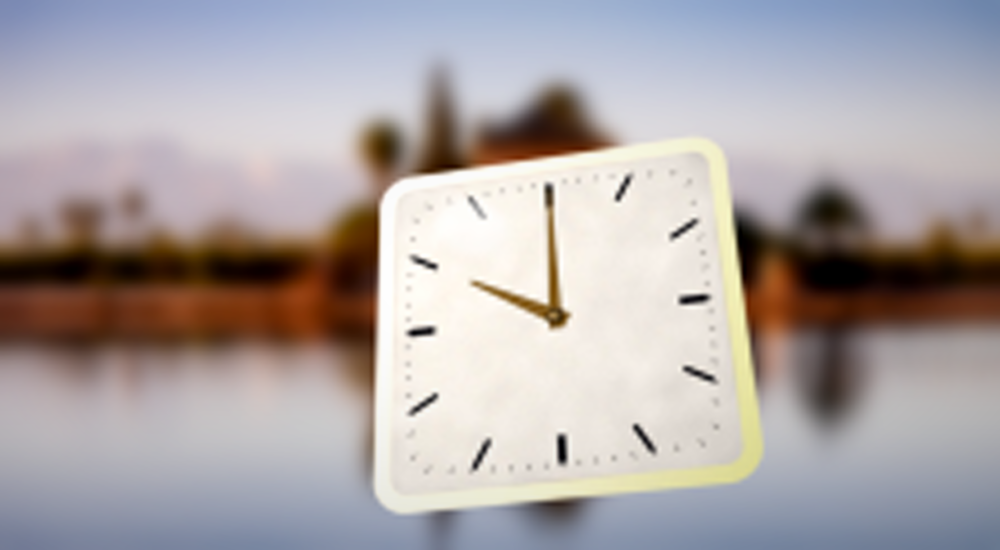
**10:00**
